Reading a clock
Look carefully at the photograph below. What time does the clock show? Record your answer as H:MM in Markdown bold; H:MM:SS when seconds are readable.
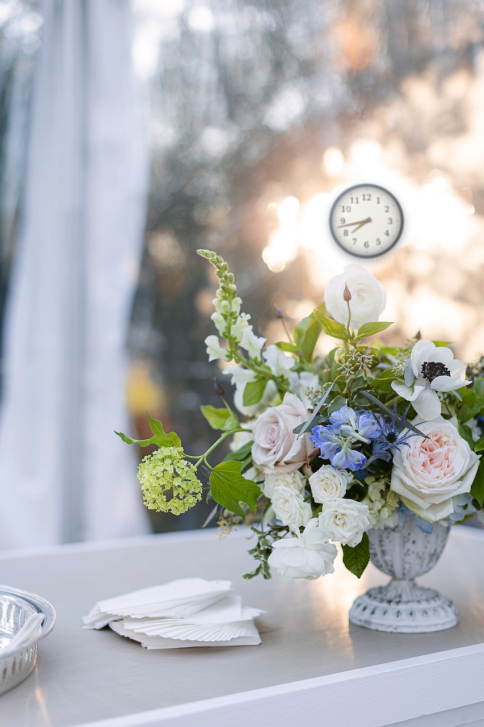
**7:43**
